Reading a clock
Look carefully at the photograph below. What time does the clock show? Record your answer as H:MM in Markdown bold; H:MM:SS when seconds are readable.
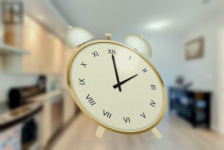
**2:00**
